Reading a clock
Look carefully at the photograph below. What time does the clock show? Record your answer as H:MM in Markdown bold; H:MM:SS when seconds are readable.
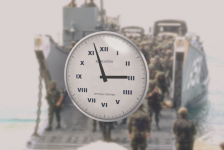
**2:57**
